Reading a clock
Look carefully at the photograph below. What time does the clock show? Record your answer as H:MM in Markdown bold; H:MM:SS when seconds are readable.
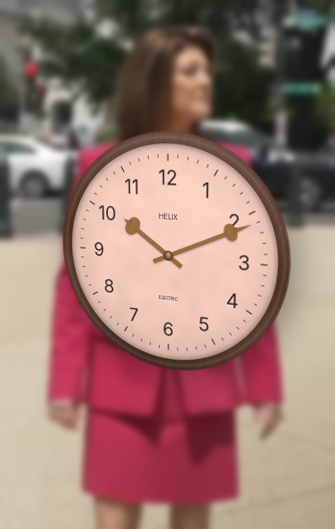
**10:11**
